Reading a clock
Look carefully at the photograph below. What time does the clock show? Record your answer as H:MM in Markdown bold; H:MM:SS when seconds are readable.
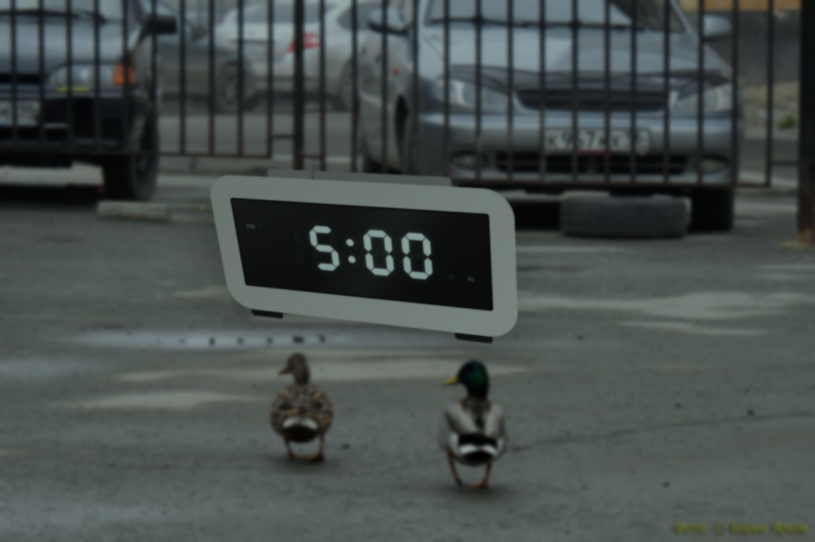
**5:00**
